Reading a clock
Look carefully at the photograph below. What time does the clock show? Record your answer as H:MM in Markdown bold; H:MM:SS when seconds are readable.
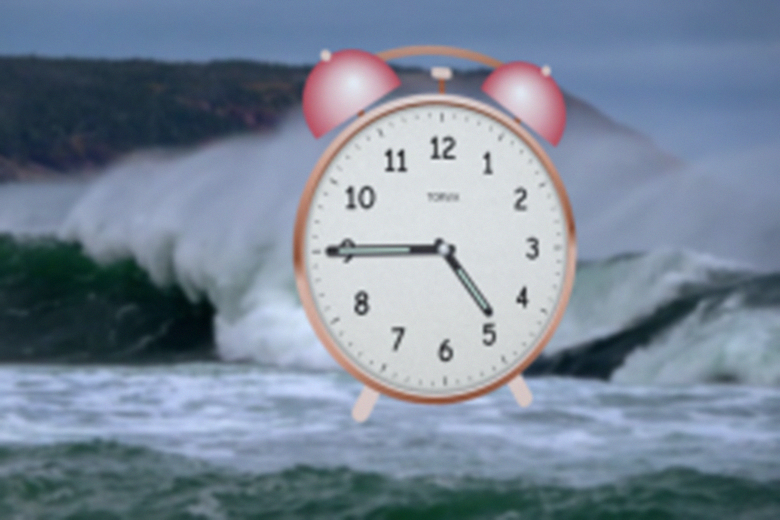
**4:45**
